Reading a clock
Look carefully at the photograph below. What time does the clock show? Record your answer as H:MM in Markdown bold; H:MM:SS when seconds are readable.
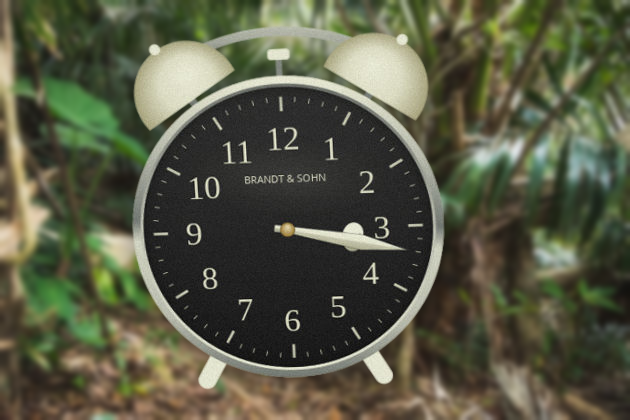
**3:17**
